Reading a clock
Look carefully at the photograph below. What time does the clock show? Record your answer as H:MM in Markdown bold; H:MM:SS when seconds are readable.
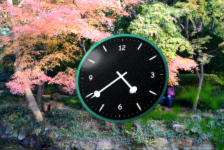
**4:39**
